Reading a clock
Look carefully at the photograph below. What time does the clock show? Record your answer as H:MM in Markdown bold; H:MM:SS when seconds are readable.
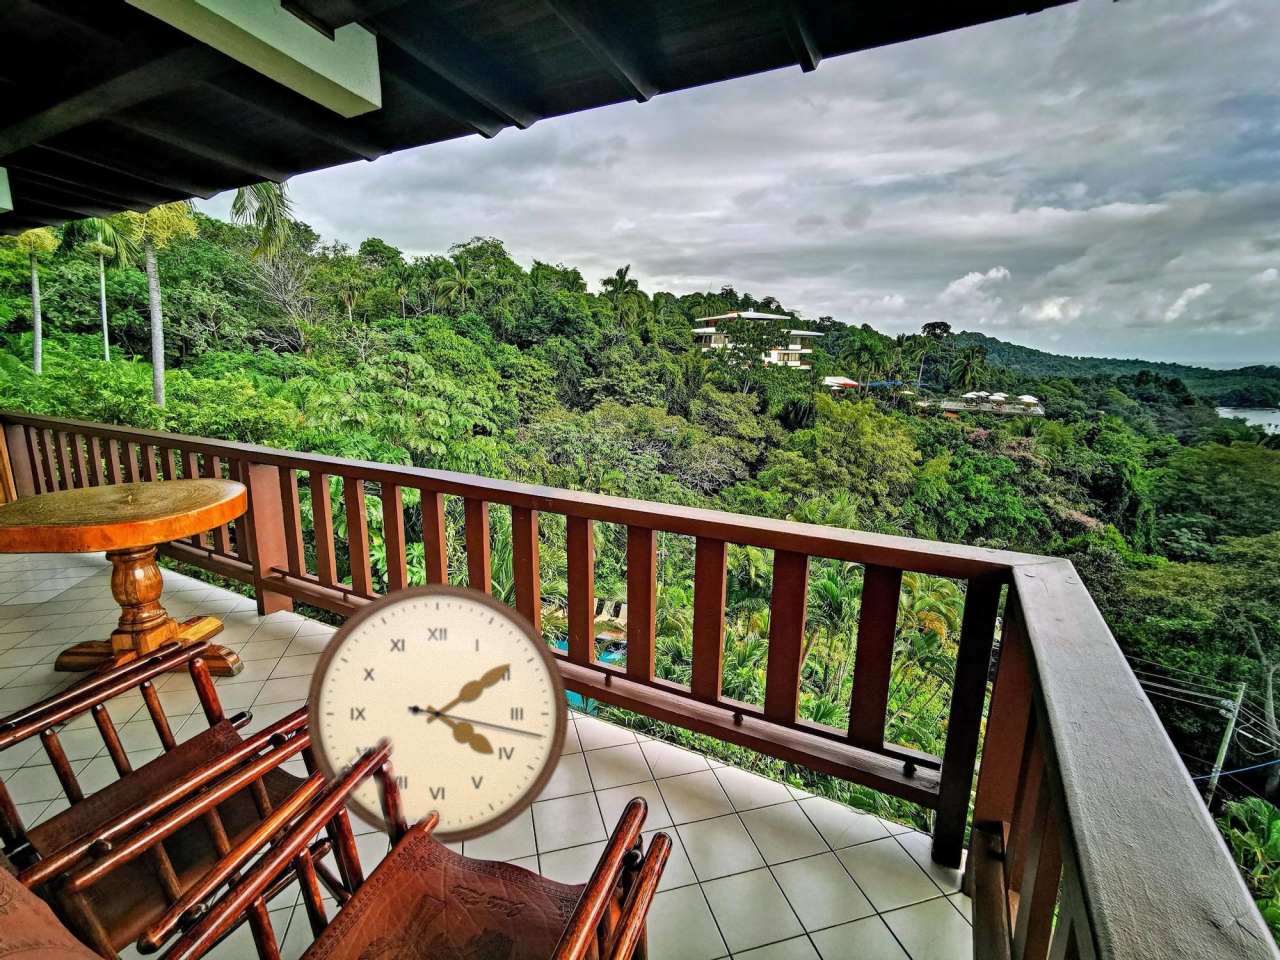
**4:09:17**
